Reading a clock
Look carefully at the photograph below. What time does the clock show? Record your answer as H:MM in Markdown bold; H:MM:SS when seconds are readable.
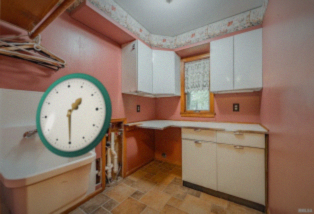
**1:30**
